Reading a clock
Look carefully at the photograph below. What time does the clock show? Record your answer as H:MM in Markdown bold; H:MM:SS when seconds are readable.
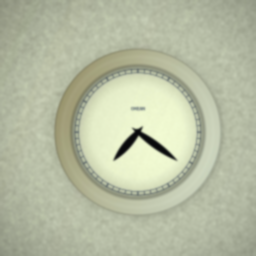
**7:21**
